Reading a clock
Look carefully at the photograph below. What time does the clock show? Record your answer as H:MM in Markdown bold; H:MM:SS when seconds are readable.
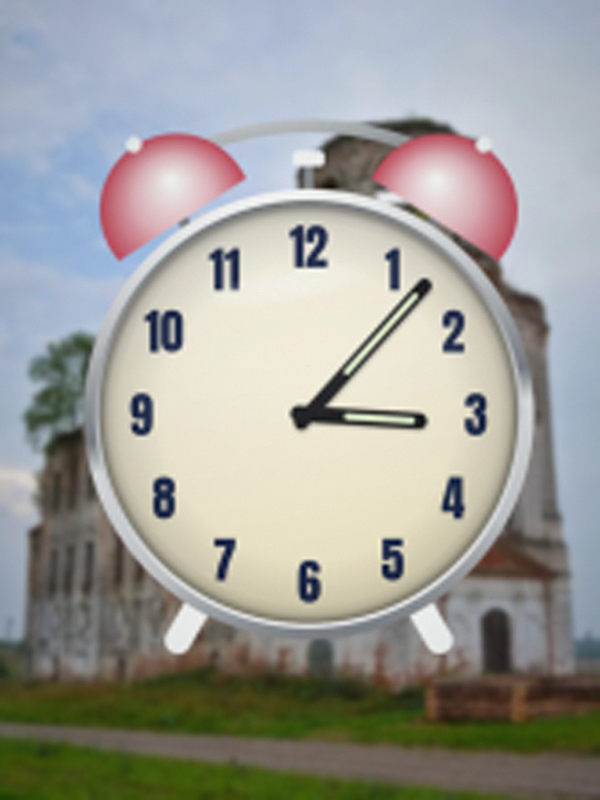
**3:07**
